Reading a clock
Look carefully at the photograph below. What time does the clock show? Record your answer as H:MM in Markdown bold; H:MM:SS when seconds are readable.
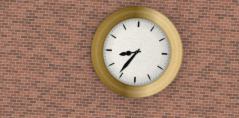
**8:36**
